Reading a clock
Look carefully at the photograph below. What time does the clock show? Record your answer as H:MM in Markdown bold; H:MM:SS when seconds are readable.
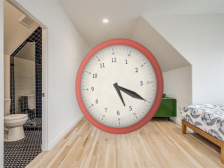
**5:20**
